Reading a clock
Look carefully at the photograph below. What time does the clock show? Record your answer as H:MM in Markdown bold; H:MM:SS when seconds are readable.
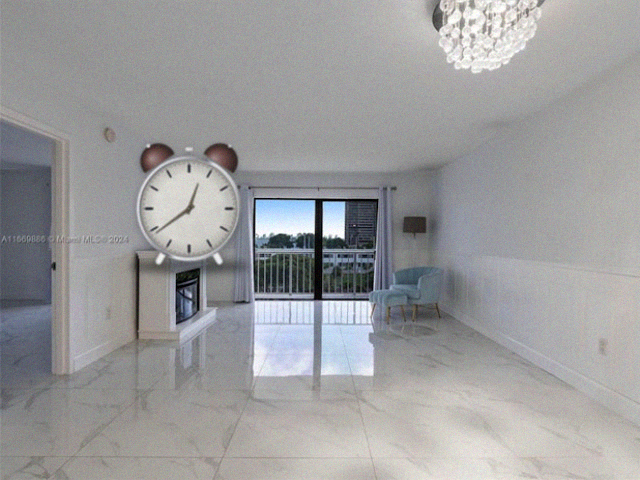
**12:39**
